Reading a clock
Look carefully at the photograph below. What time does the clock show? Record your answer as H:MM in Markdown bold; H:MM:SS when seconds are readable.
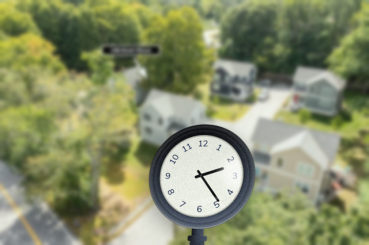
**2:24**
